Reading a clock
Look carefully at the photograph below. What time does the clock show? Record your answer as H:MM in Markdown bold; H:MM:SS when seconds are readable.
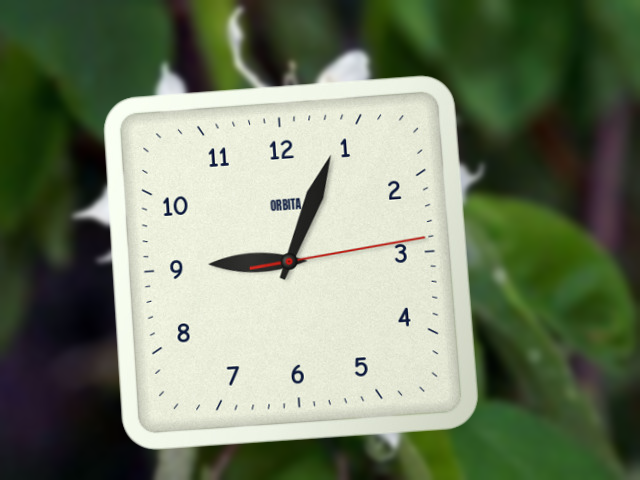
**9:04:14**
